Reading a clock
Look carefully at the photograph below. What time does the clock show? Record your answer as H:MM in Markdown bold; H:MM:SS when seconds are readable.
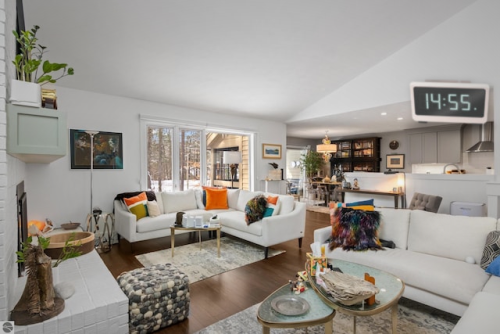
**14:55**
